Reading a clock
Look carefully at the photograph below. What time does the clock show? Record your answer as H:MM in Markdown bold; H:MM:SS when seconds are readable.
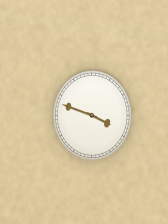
**3:48**
